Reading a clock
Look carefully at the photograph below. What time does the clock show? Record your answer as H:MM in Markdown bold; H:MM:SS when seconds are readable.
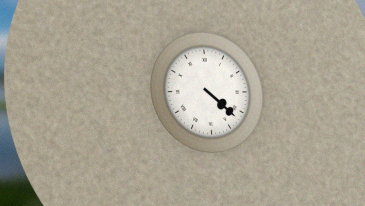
**4:22**
